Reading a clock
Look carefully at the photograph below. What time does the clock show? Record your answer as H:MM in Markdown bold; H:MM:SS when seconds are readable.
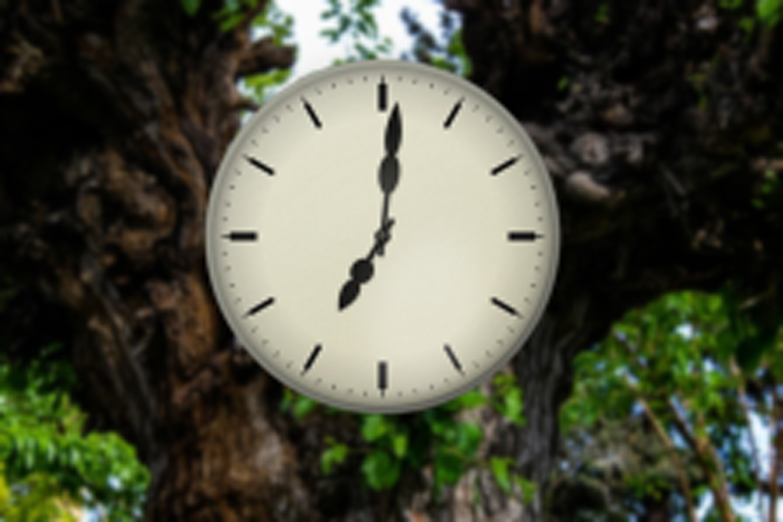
**7:01**
